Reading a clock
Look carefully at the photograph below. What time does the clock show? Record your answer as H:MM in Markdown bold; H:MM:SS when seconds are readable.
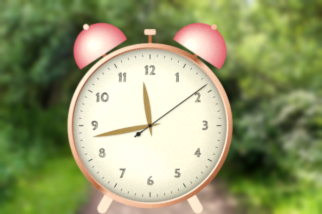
**11:43:09**
